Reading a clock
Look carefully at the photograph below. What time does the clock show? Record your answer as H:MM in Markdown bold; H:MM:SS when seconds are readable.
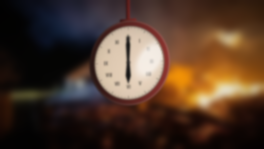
**6:00**
